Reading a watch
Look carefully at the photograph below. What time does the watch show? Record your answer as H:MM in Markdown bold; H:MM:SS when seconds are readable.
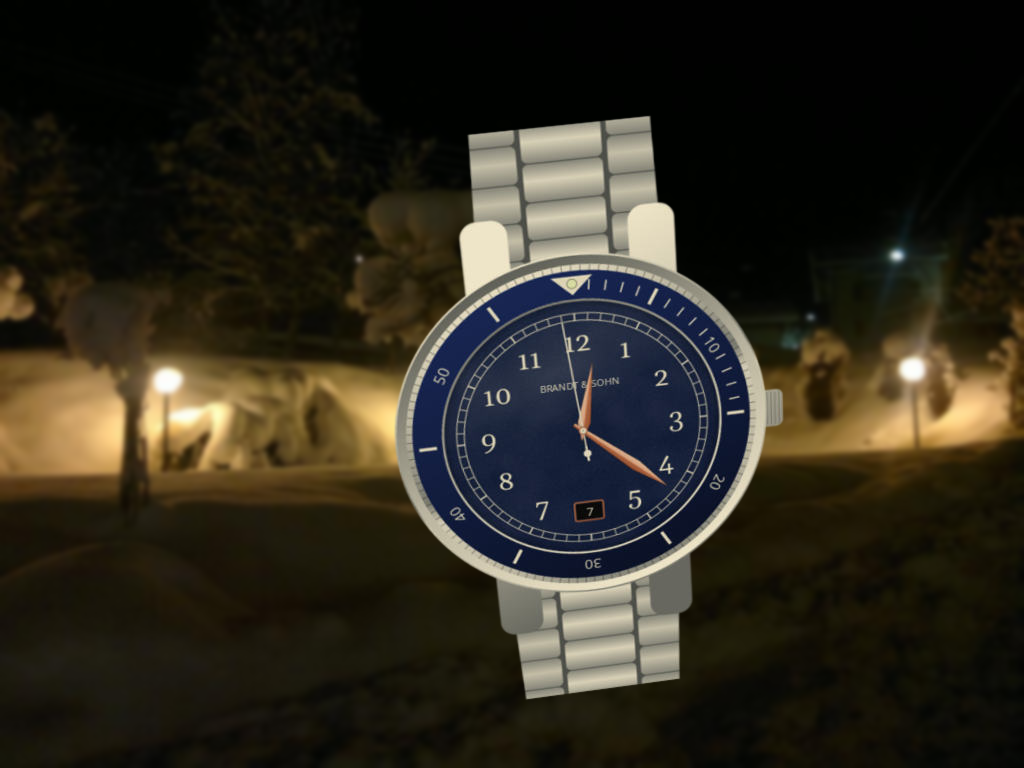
**12:21:59**
